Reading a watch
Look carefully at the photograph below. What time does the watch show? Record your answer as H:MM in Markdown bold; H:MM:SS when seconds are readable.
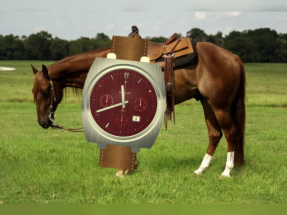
**11:41**
